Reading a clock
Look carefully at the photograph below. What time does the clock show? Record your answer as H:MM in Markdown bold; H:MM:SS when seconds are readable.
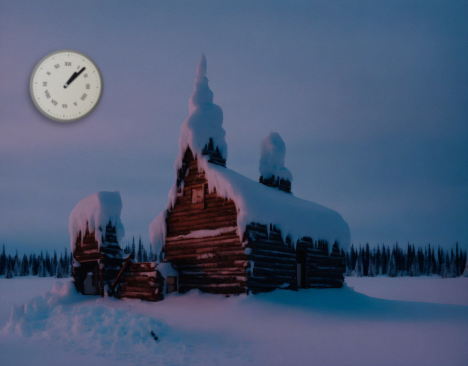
**1:07**
